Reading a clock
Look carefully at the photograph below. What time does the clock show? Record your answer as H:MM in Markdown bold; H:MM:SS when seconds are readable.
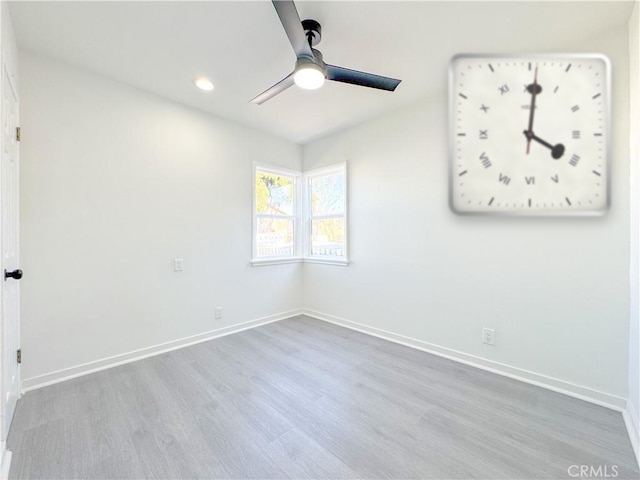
**4:01:01**
